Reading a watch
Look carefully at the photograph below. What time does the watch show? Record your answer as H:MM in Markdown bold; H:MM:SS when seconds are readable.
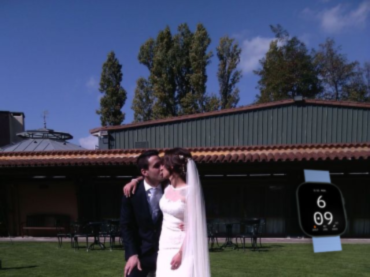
**6:09**
